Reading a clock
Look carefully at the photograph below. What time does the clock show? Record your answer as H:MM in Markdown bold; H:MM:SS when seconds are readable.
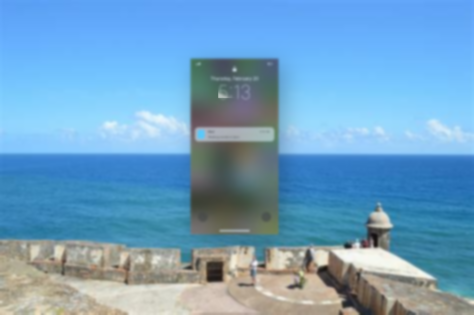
**5:13**
